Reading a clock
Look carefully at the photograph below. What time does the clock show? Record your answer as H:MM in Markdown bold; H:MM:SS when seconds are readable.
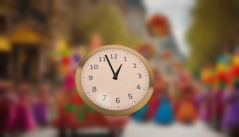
**12:57**
